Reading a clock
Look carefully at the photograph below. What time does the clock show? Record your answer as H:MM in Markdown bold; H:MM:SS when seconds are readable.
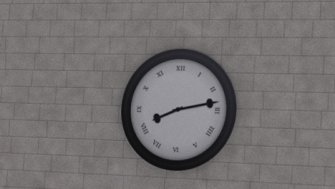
**8:13**
